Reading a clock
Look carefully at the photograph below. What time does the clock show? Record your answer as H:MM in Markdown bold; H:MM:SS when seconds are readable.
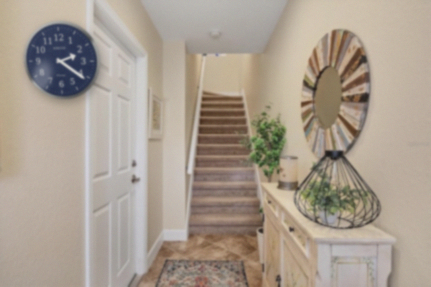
**2:21**
